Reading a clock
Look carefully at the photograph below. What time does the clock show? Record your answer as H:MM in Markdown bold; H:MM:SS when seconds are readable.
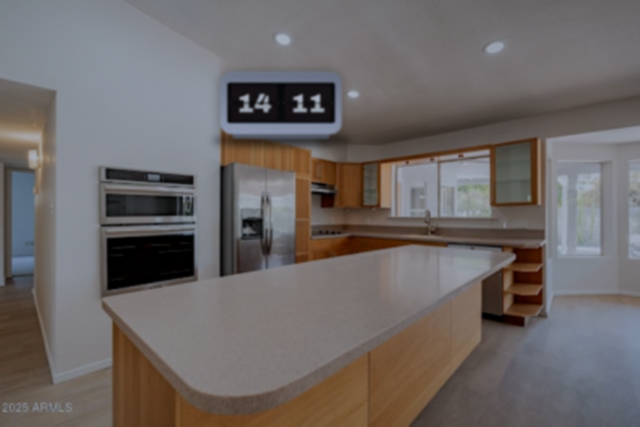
**14:11**
